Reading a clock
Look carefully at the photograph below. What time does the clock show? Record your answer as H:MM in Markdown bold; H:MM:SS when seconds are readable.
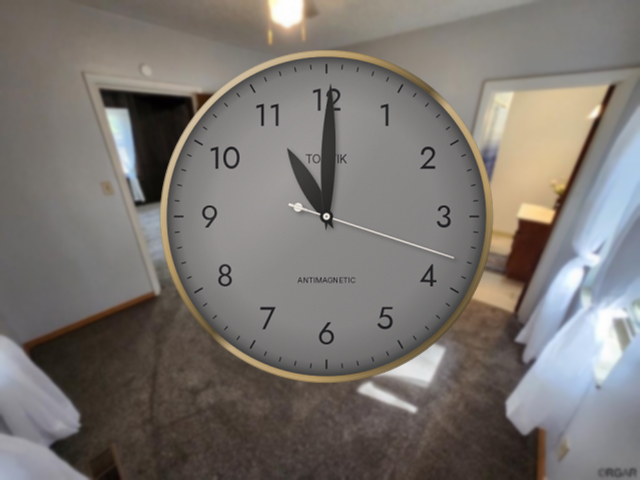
**11:00:18**
